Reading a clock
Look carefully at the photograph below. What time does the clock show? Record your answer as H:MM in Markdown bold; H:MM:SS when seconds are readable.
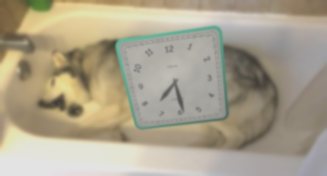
**7:29**
